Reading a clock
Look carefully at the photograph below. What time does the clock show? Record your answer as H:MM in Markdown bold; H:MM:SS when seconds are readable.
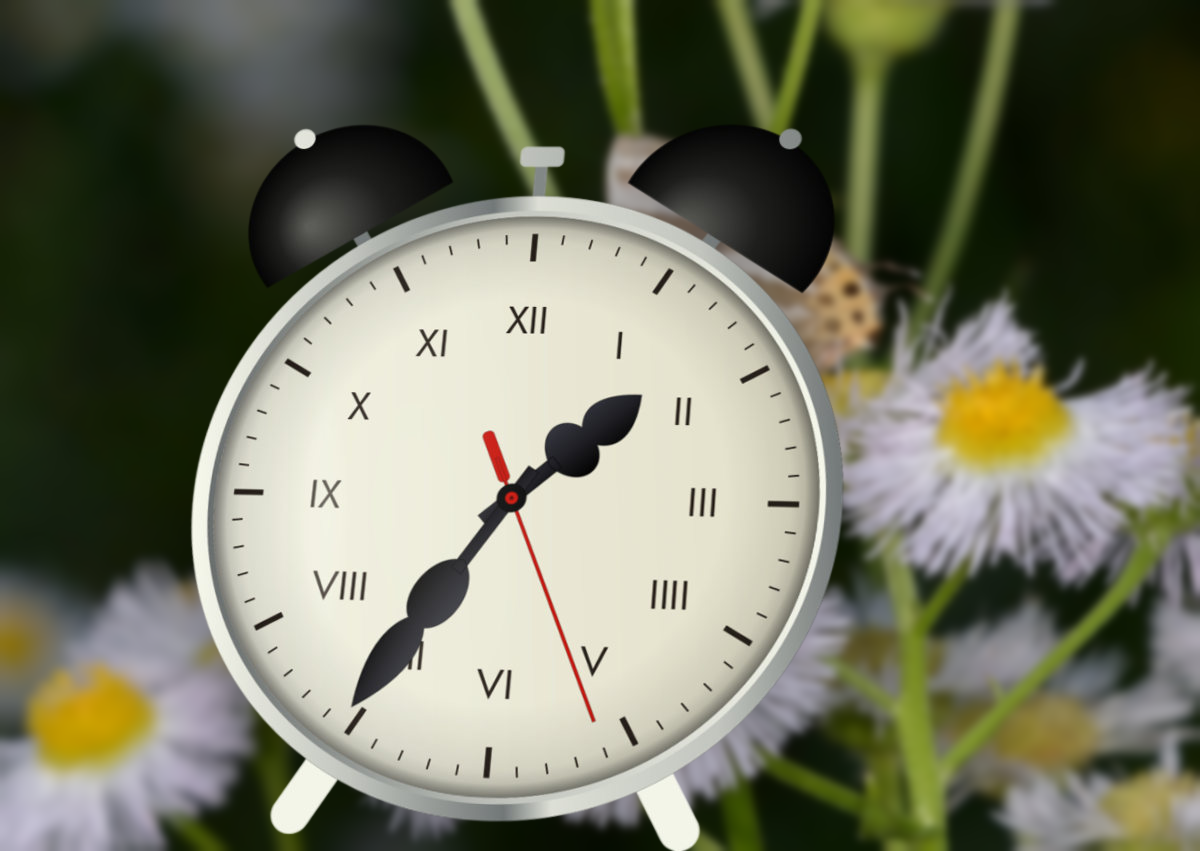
**1:35:26**
